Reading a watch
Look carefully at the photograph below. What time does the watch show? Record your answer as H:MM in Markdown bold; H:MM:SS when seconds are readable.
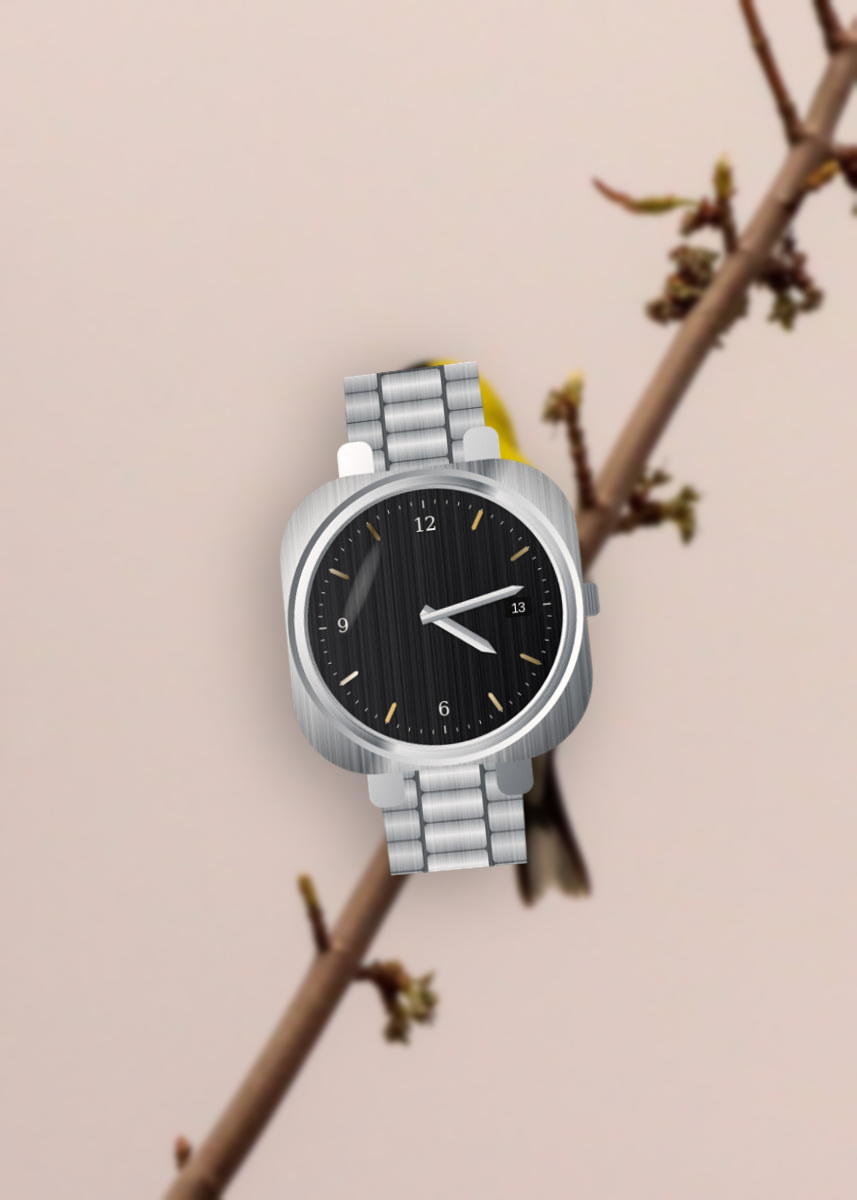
**4:13**
